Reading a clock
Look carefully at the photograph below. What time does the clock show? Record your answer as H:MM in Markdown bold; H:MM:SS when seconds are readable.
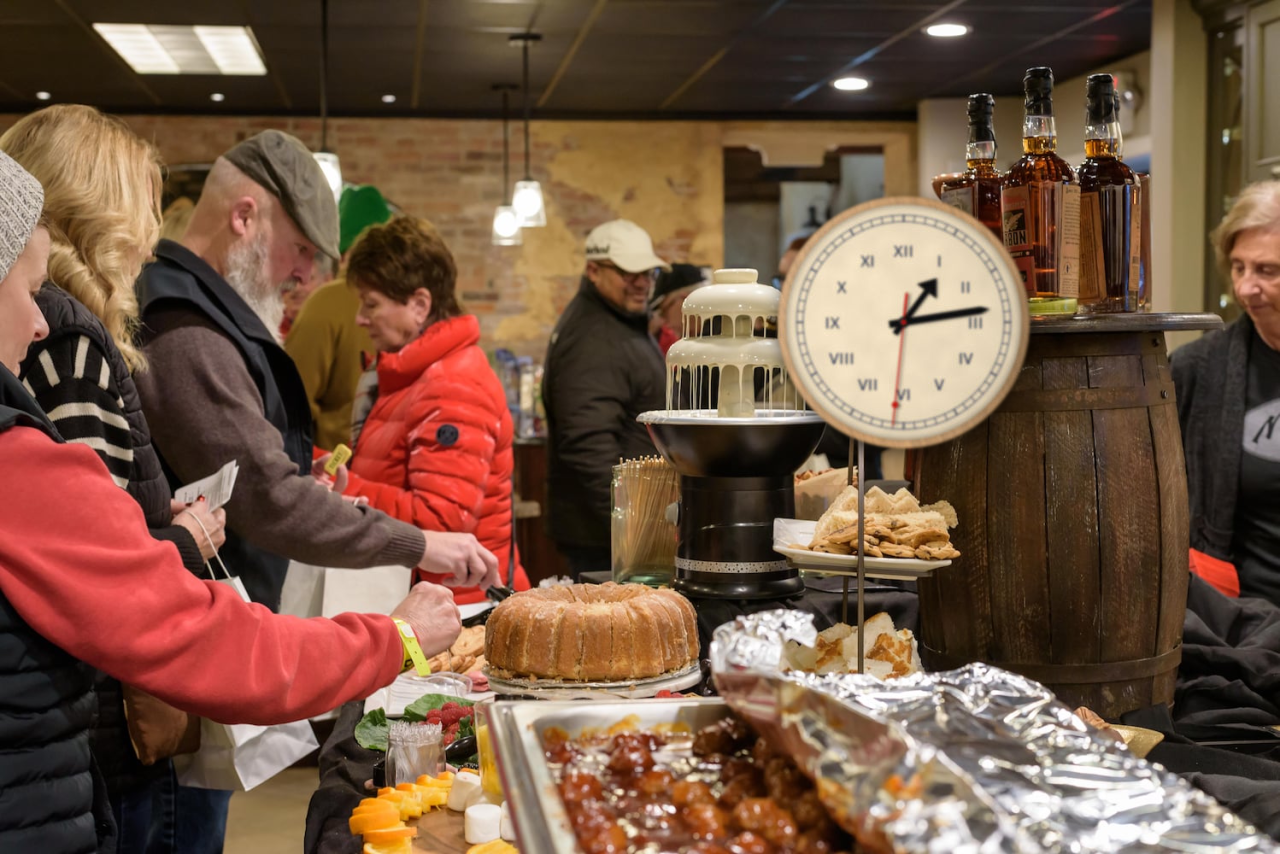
**1:13:31**
